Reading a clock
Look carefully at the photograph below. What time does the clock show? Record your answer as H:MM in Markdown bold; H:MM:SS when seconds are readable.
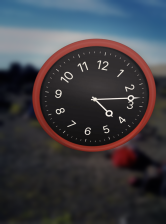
**4:13**
